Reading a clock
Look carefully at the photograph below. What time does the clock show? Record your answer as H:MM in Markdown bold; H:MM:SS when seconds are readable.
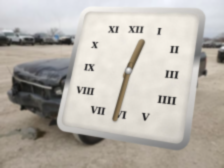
**12:31**
